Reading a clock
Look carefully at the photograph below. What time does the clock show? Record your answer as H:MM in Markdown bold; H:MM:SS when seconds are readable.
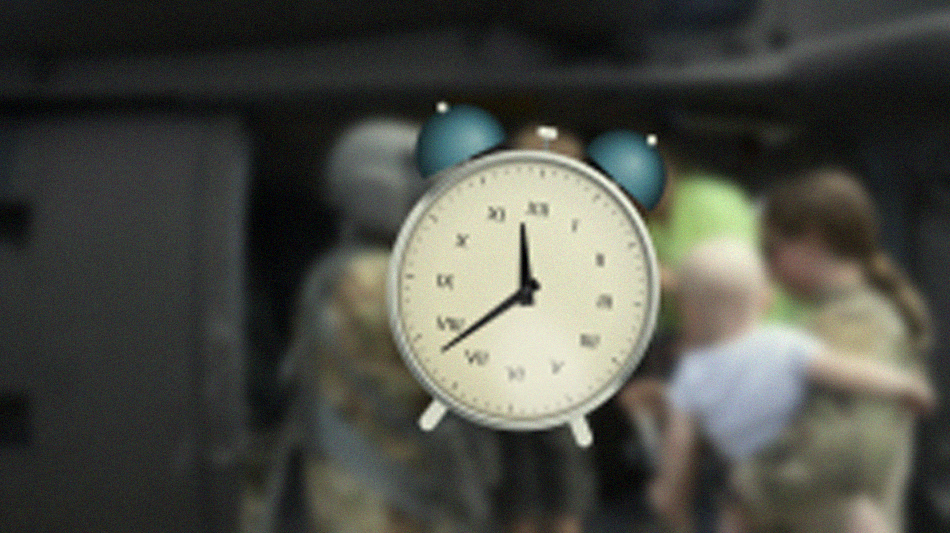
**11:38**
